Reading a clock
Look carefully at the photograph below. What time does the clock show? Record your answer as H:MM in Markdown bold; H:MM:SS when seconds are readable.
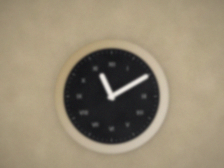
**11:10**
